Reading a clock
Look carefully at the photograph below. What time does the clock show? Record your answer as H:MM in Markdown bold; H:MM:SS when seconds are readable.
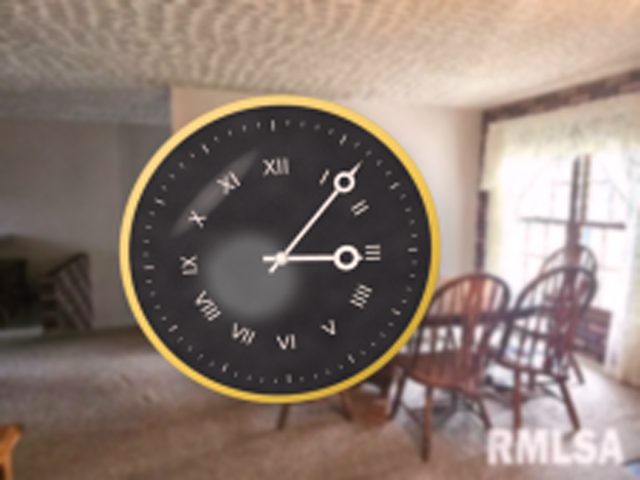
**3:07**
